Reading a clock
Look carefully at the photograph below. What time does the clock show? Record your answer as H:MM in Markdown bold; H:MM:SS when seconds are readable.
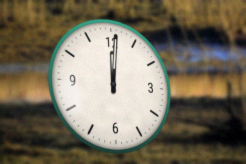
**12:01**
